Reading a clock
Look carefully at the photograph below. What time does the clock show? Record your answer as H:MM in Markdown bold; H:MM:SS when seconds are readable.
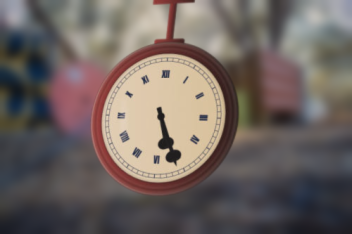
**5:26**
